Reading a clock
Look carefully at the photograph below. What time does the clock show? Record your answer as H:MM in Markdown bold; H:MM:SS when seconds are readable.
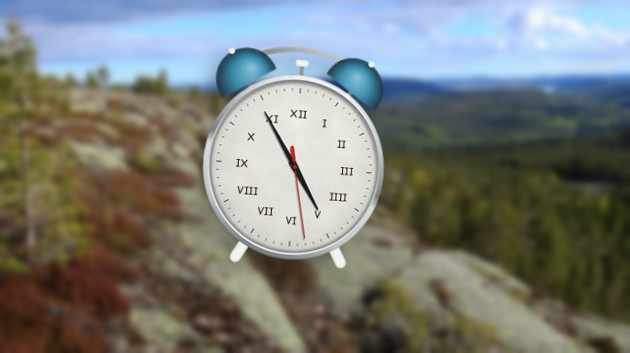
**4:54:28**
